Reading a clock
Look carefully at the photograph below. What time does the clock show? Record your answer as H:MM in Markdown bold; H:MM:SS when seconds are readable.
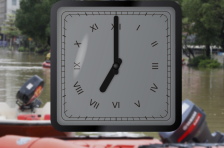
**7:00**
